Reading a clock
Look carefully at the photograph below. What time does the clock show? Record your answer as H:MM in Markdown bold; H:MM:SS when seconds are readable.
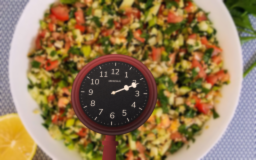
**2:11**
